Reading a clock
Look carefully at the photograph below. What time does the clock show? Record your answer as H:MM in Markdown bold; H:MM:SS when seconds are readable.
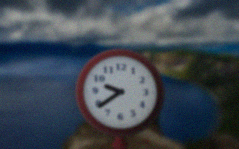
**9:39**
